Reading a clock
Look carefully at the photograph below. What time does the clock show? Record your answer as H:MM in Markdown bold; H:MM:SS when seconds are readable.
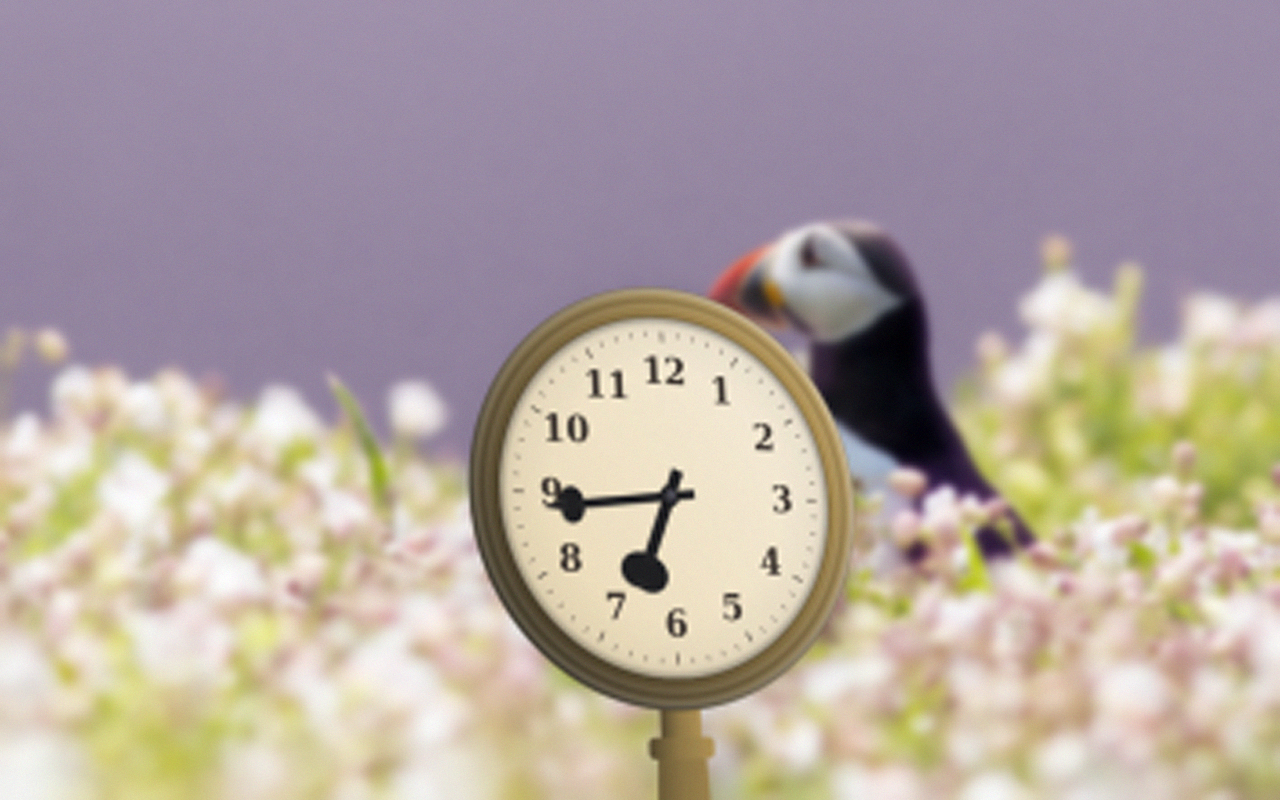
**6:44**
